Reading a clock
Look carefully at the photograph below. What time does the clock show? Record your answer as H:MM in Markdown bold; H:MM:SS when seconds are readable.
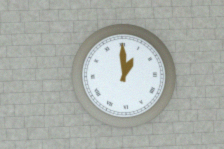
**1:00**
